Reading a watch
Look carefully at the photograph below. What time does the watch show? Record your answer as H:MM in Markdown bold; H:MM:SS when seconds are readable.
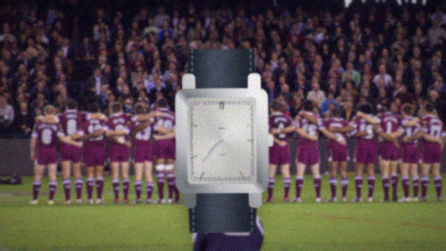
**7:37**
